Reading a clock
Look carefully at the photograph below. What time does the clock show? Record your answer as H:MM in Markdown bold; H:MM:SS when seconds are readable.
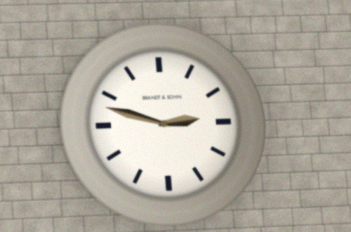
**2:48**
